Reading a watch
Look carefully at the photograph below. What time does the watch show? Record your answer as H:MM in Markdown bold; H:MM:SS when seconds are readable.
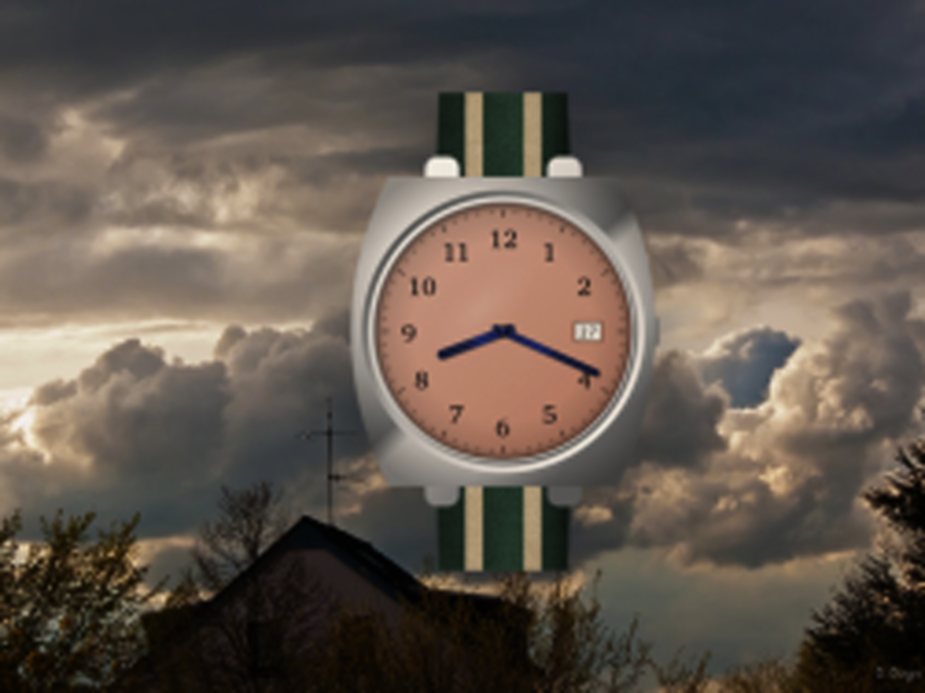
**8:19**
